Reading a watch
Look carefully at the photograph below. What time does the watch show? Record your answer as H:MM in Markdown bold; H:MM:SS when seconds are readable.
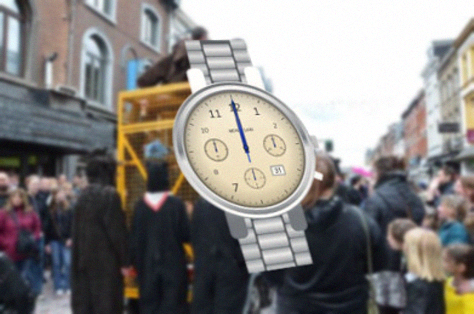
**12:00**
